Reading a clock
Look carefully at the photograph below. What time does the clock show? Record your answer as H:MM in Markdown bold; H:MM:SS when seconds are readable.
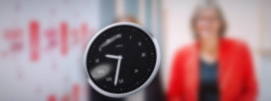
**9:32**
